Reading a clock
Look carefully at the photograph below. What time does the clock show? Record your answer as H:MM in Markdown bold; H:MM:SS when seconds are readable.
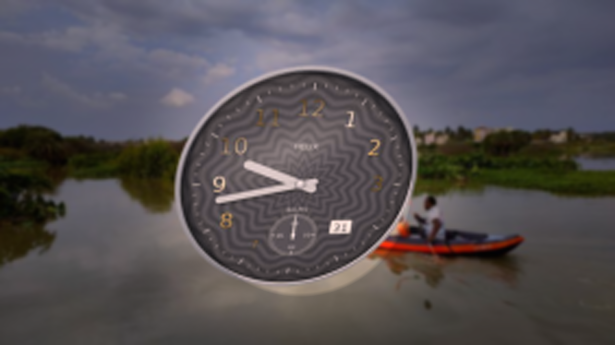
**9:43**
